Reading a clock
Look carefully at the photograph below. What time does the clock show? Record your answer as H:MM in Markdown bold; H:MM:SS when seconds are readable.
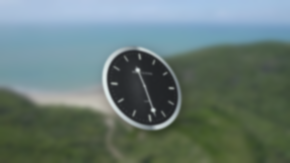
**11:28**
